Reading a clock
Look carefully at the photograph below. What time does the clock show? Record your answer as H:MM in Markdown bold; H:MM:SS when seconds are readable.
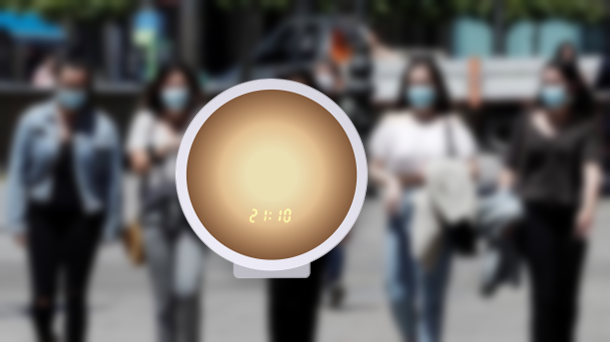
**21:10**
